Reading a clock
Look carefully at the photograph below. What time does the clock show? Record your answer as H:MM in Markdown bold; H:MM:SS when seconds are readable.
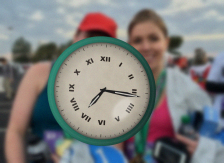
**7:16**
